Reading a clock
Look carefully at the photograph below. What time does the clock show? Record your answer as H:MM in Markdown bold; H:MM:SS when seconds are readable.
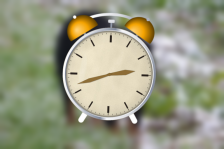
**2:42**
